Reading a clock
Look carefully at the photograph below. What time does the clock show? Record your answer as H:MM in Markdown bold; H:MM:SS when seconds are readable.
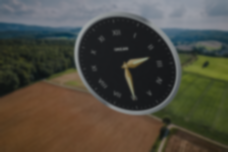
**2:30**
